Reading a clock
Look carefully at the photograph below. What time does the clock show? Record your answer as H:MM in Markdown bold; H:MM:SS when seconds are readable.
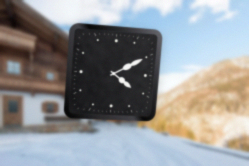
**4:10**
